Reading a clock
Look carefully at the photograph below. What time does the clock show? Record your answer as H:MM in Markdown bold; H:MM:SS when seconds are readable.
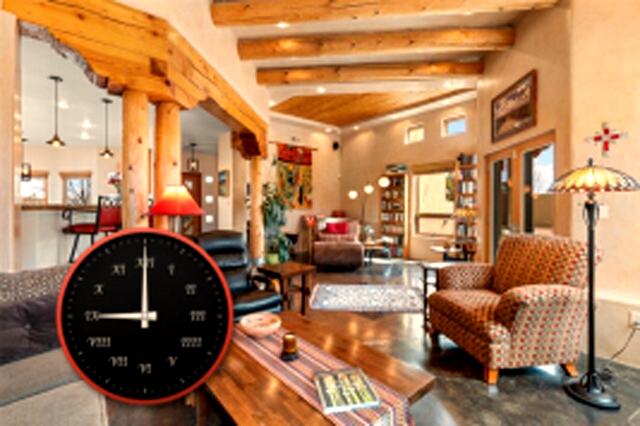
**9:00**
